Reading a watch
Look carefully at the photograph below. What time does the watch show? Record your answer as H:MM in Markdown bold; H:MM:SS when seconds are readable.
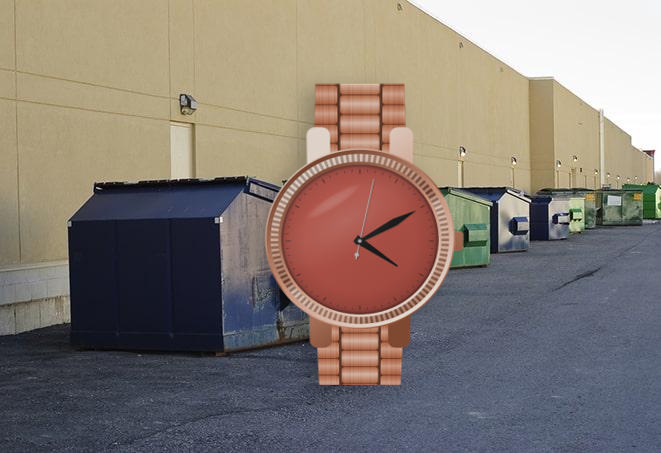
**4:10:02**
